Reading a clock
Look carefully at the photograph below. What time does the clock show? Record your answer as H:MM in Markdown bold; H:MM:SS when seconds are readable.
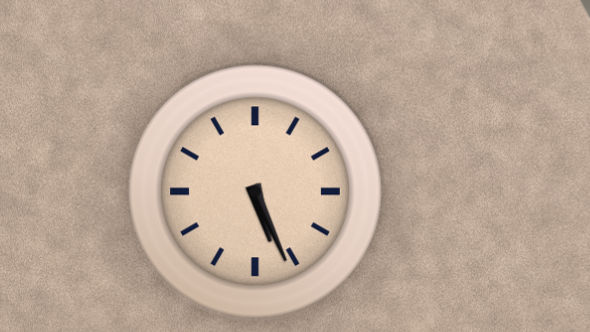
**5:26**
